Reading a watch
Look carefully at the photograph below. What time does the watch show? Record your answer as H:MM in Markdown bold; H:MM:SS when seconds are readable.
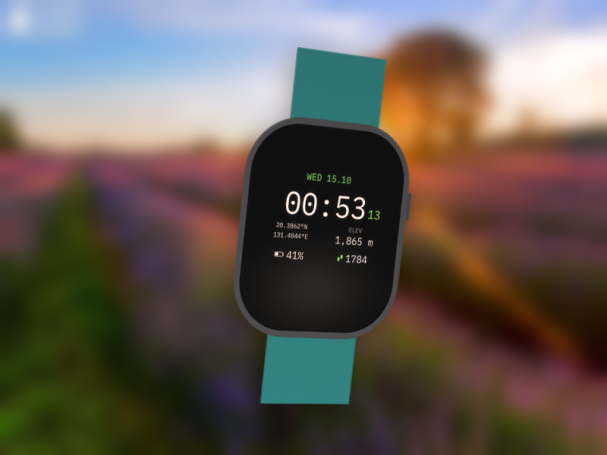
**0:53:13**
